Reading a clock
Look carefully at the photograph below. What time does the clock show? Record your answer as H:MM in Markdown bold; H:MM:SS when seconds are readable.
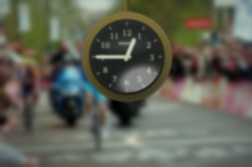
**12:45**
